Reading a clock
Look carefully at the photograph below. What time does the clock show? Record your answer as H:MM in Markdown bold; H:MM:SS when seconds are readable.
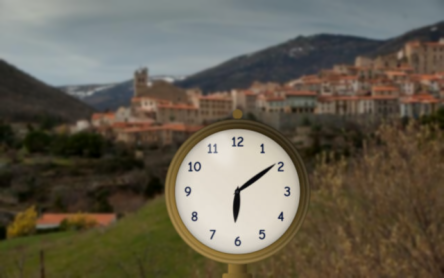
**6:09**
